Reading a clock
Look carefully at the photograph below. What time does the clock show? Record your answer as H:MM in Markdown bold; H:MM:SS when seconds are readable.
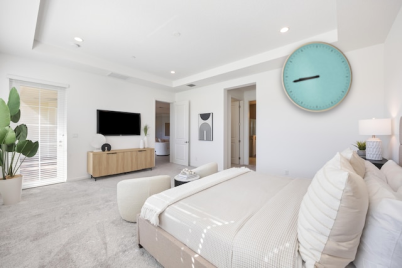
**8:43**
